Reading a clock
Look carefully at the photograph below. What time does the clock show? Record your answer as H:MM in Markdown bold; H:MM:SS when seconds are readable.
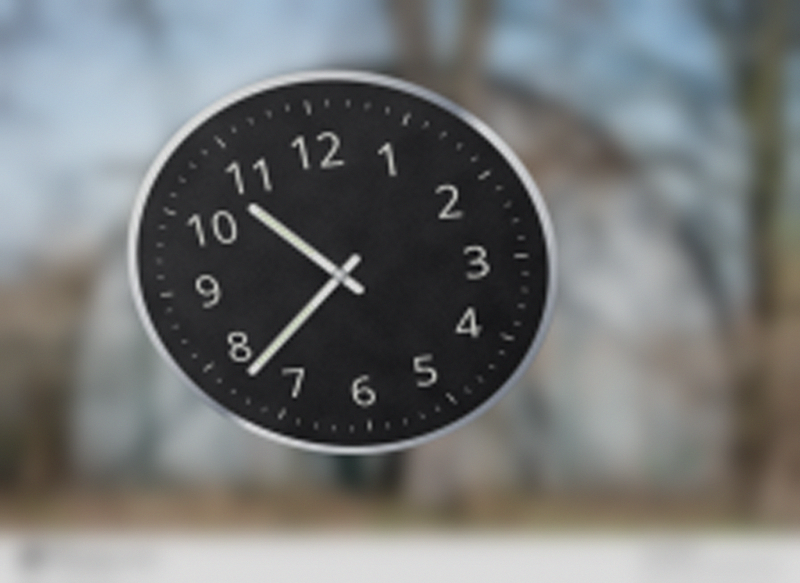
**10:38**
